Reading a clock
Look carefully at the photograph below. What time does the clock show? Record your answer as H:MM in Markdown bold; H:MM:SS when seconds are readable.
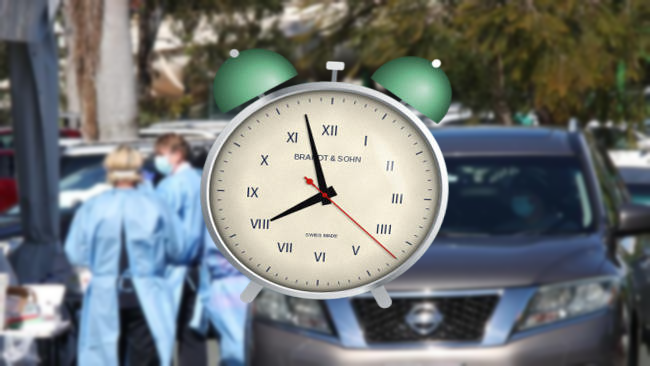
**7:57:22**
